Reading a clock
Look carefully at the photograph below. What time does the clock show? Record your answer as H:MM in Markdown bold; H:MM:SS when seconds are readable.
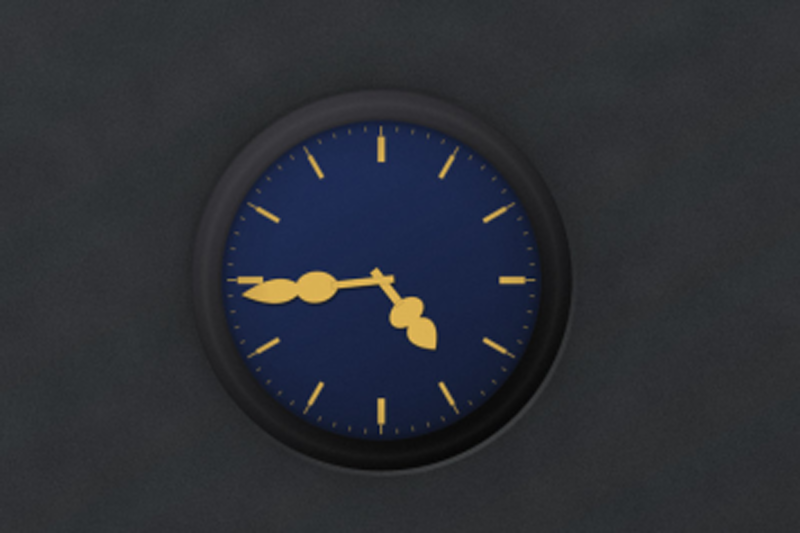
**4:44**
